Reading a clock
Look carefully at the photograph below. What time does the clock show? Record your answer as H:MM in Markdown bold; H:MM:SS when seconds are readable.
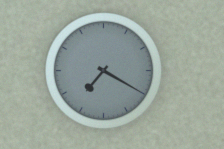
**7:20**
